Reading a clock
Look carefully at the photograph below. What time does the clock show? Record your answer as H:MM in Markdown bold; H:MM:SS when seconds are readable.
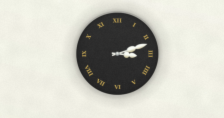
**3:12**
